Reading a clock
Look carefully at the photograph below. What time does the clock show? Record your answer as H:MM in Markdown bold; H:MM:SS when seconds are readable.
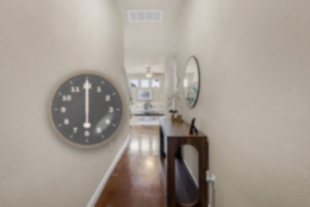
**6:00**
